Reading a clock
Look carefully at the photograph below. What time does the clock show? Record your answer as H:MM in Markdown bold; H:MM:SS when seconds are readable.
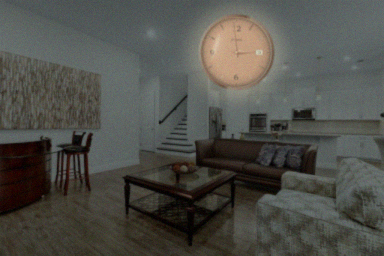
**2:59**
